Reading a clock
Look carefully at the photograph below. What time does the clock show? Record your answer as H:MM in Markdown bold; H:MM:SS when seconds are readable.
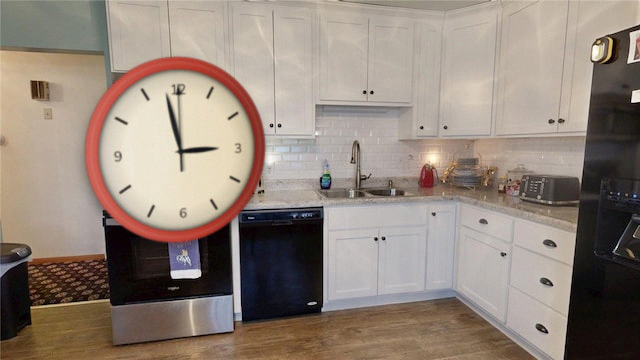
**2:58:00**
